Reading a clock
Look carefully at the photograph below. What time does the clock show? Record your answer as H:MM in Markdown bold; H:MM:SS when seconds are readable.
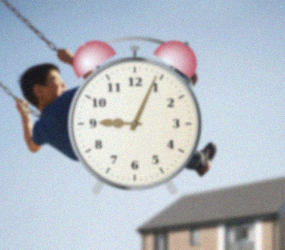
**9:04**
